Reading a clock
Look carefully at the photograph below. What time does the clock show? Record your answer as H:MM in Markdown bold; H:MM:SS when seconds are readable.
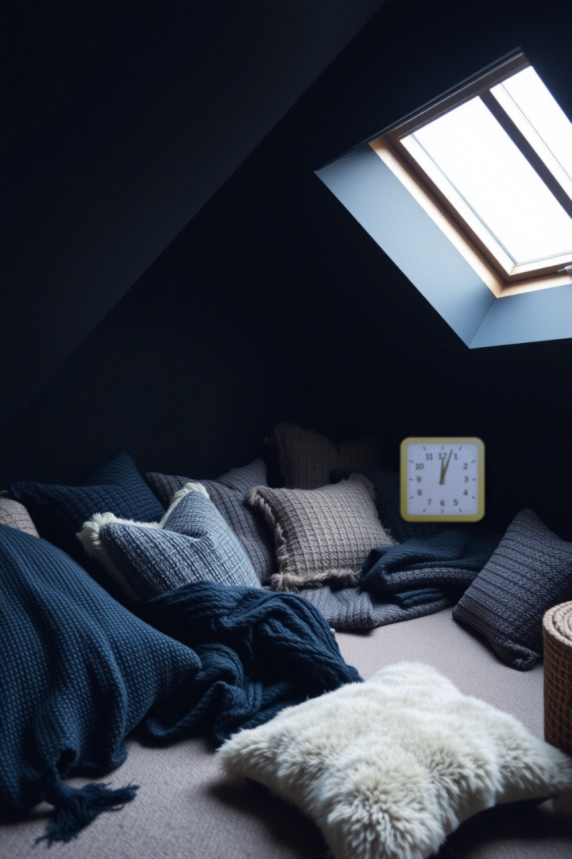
**12:03**
